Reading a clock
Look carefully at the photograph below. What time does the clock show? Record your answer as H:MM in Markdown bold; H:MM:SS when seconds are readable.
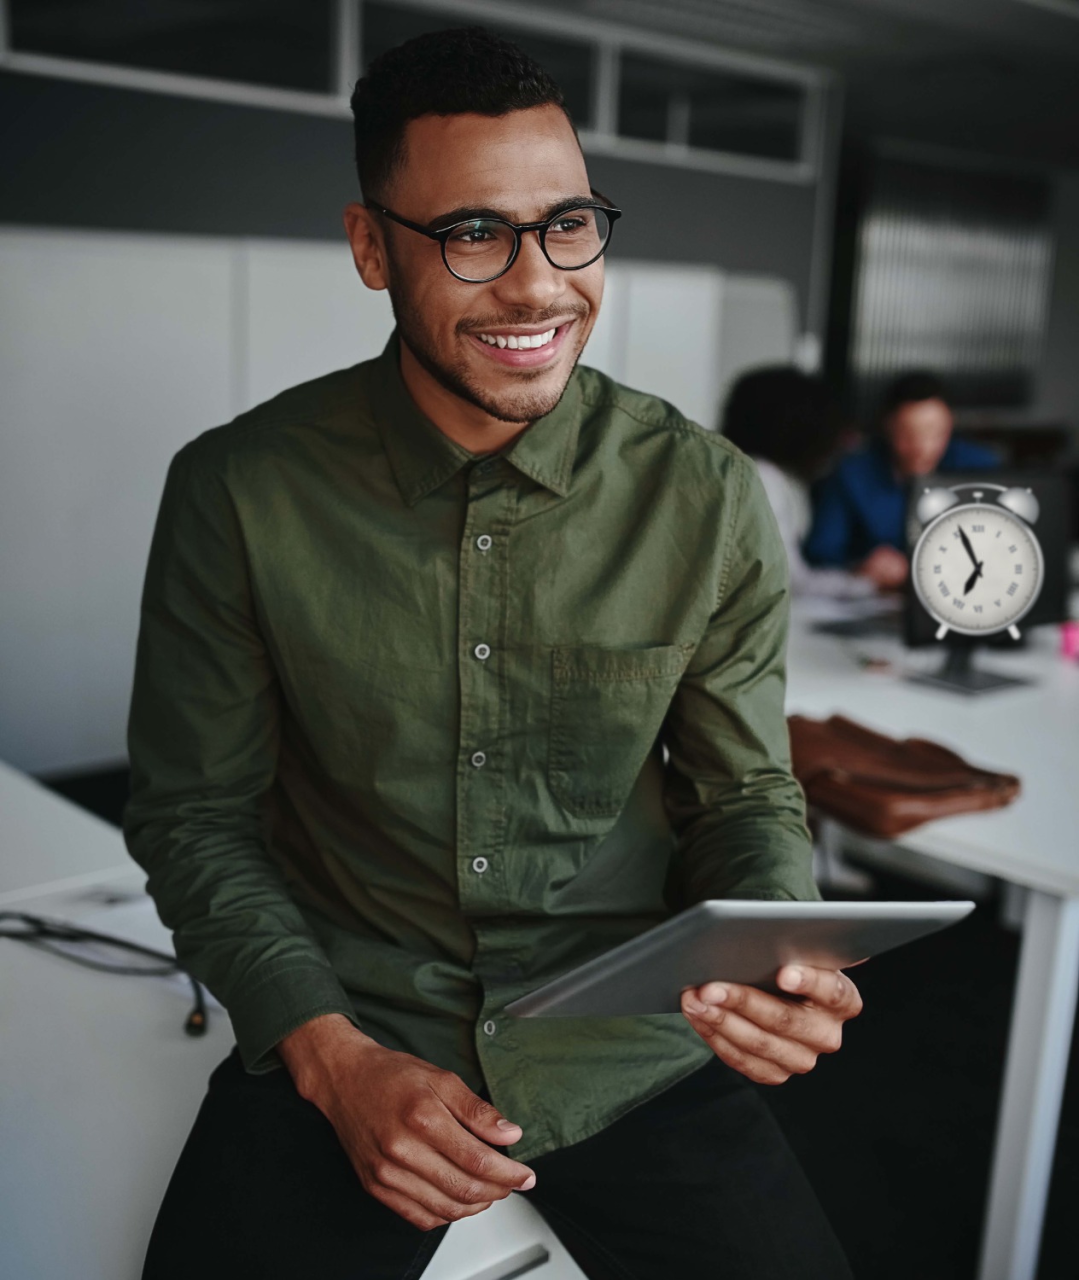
**6:56**
